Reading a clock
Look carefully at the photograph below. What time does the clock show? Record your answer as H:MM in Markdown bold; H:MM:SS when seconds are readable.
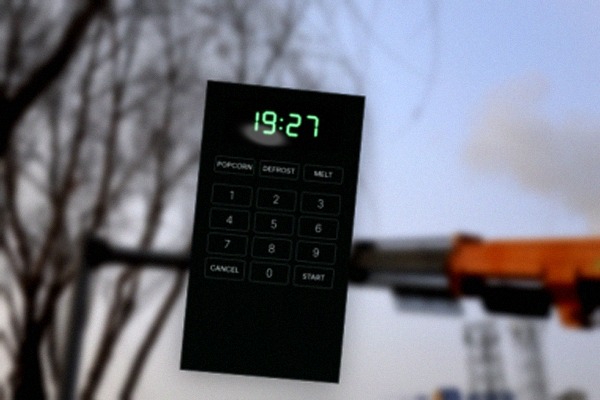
**19:27**
